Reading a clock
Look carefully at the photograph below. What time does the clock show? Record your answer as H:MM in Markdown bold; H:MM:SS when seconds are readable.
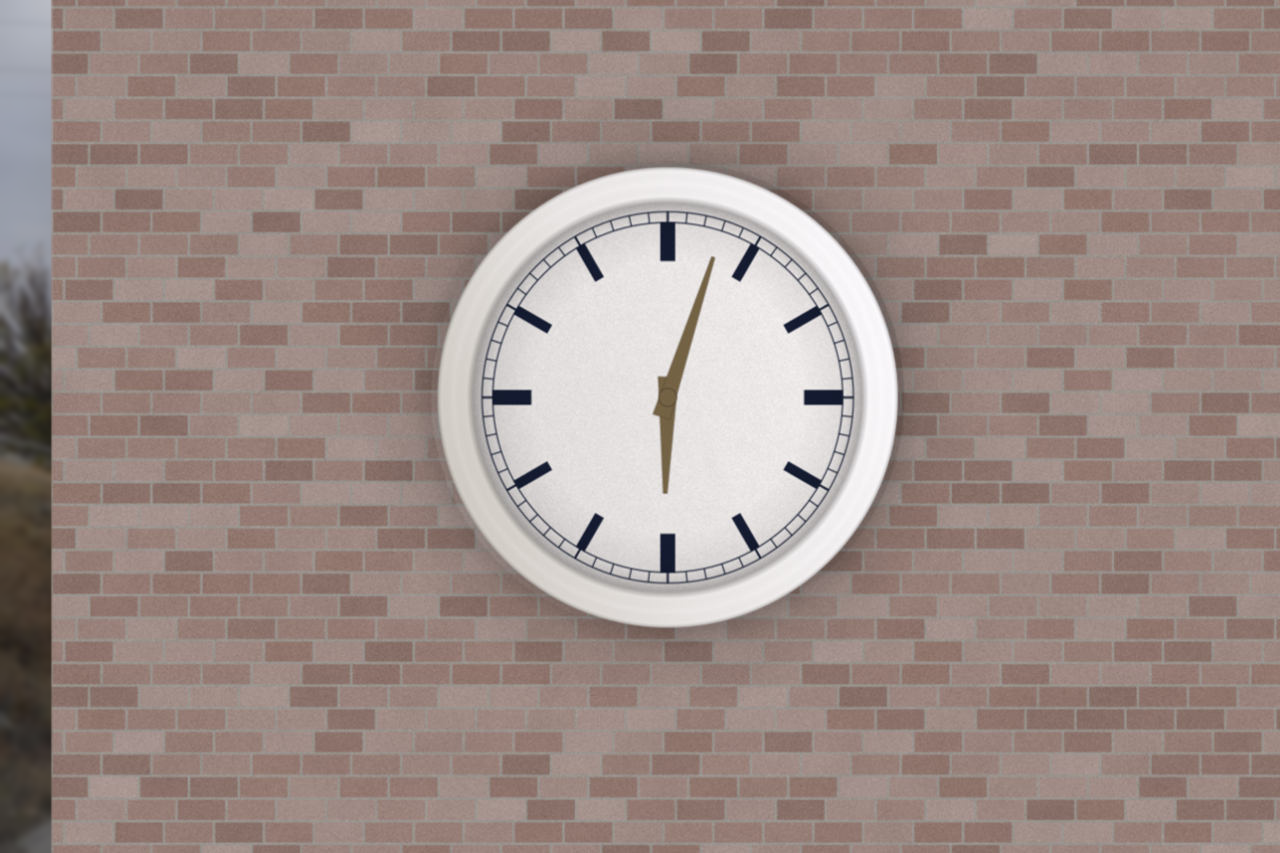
**6:03**
